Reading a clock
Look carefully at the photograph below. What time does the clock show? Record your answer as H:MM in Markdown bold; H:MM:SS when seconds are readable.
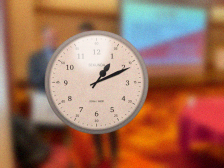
**1:11**
